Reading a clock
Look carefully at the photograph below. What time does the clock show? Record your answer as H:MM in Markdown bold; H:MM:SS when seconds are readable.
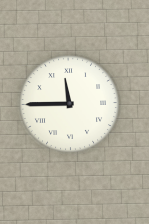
**11:45**
